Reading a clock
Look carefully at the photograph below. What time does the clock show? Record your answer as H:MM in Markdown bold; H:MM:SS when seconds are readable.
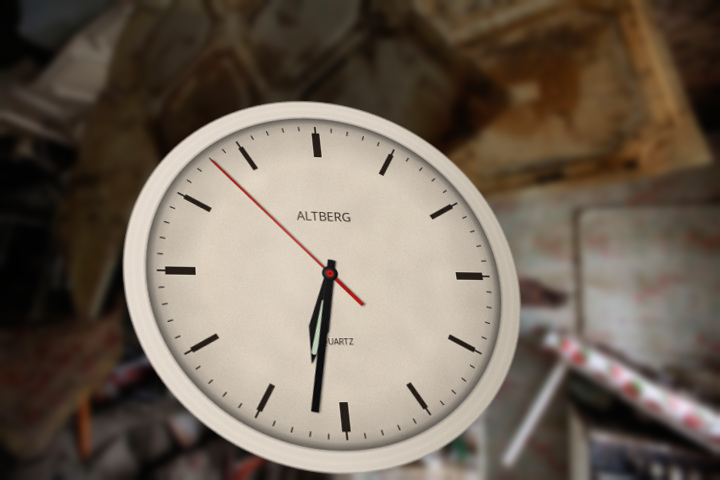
**6:31:53**
